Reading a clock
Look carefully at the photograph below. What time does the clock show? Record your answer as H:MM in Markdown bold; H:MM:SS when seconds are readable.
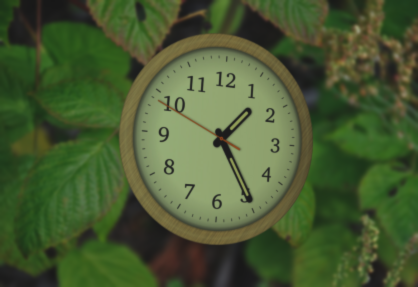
**1:24:49**
